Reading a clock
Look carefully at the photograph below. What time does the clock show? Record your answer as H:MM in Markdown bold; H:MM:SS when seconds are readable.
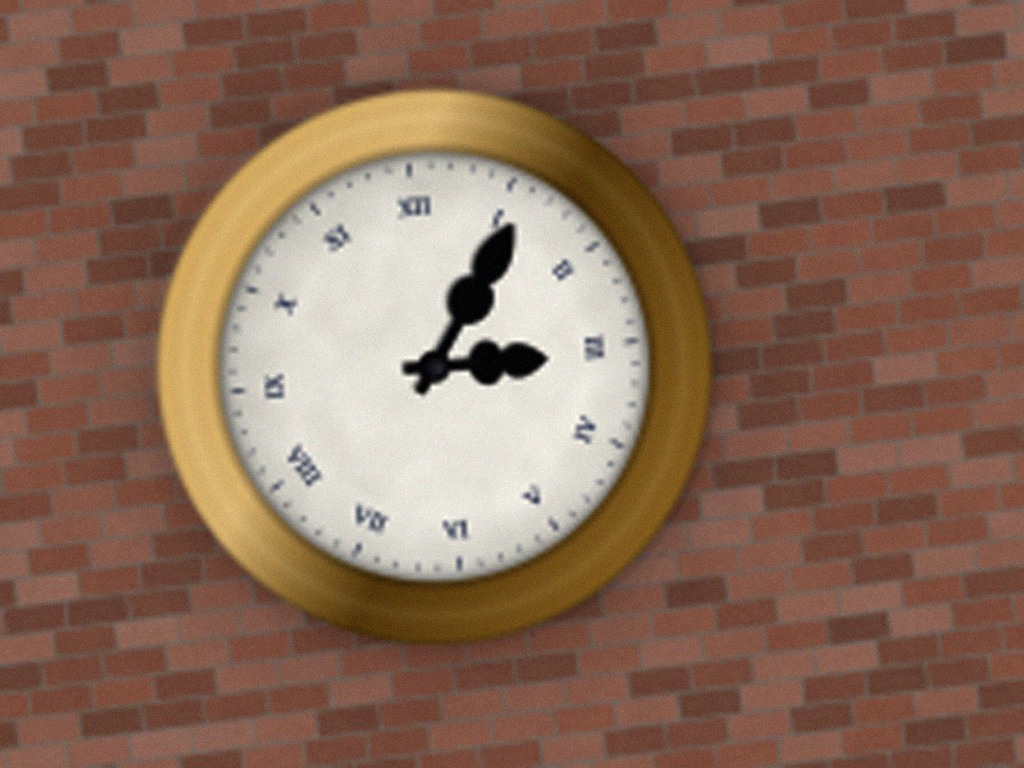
**3:06**
